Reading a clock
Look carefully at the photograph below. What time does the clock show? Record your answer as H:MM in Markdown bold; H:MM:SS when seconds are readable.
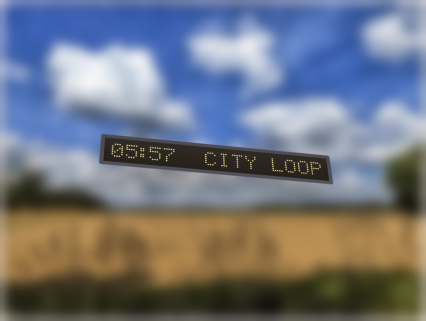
**5:57**
